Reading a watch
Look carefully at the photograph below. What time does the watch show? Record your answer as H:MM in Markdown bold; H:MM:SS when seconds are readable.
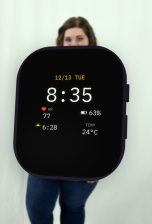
**8:35**
